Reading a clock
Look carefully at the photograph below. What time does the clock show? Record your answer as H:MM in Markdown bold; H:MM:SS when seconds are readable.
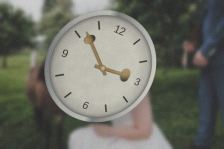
**2:52**
